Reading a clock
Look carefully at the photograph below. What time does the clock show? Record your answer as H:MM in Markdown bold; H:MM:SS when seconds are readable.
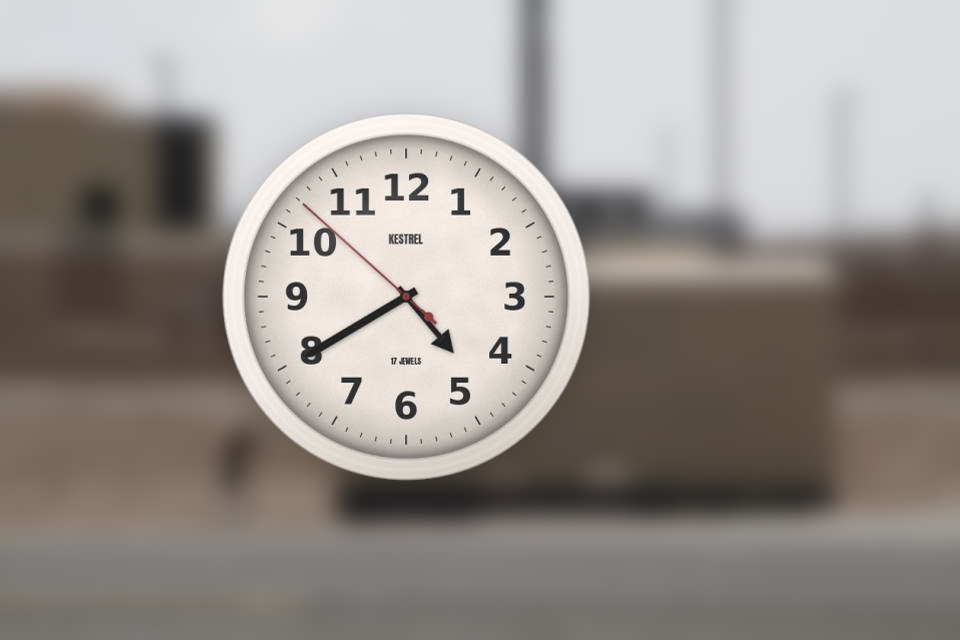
**4:39:52**
